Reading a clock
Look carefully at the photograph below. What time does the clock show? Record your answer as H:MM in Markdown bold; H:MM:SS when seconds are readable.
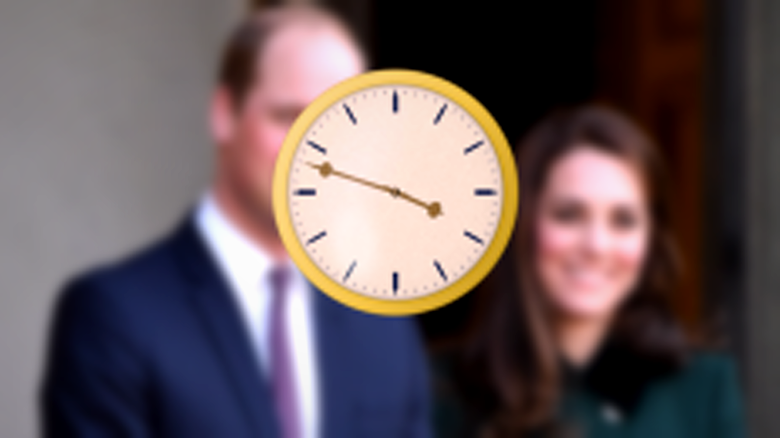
**3:48**
